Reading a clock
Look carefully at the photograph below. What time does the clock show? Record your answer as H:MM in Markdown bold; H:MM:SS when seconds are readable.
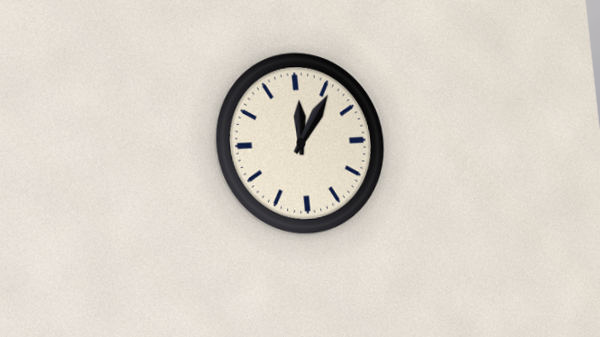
**12:06**
